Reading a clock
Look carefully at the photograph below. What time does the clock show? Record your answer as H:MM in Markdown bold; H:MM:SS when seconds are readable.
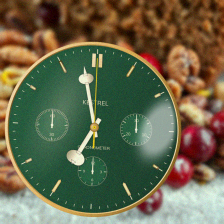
**6:58**
